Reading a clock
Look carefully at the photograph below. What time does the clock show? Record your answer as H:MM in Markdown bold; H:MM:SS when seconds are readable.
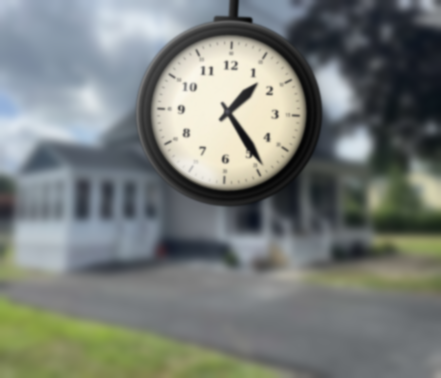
**1:24**
